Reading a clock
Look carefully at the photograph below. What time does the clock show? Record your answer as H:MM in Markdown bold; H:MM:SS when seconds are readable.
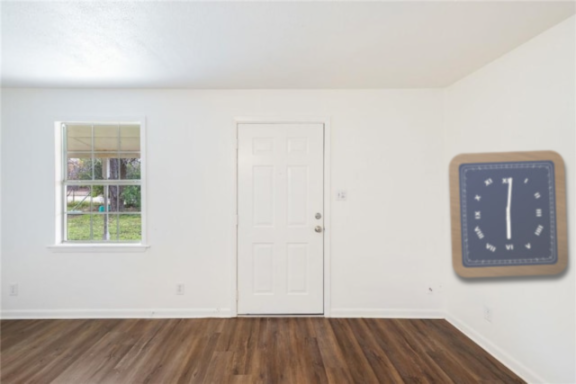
**6:01**
